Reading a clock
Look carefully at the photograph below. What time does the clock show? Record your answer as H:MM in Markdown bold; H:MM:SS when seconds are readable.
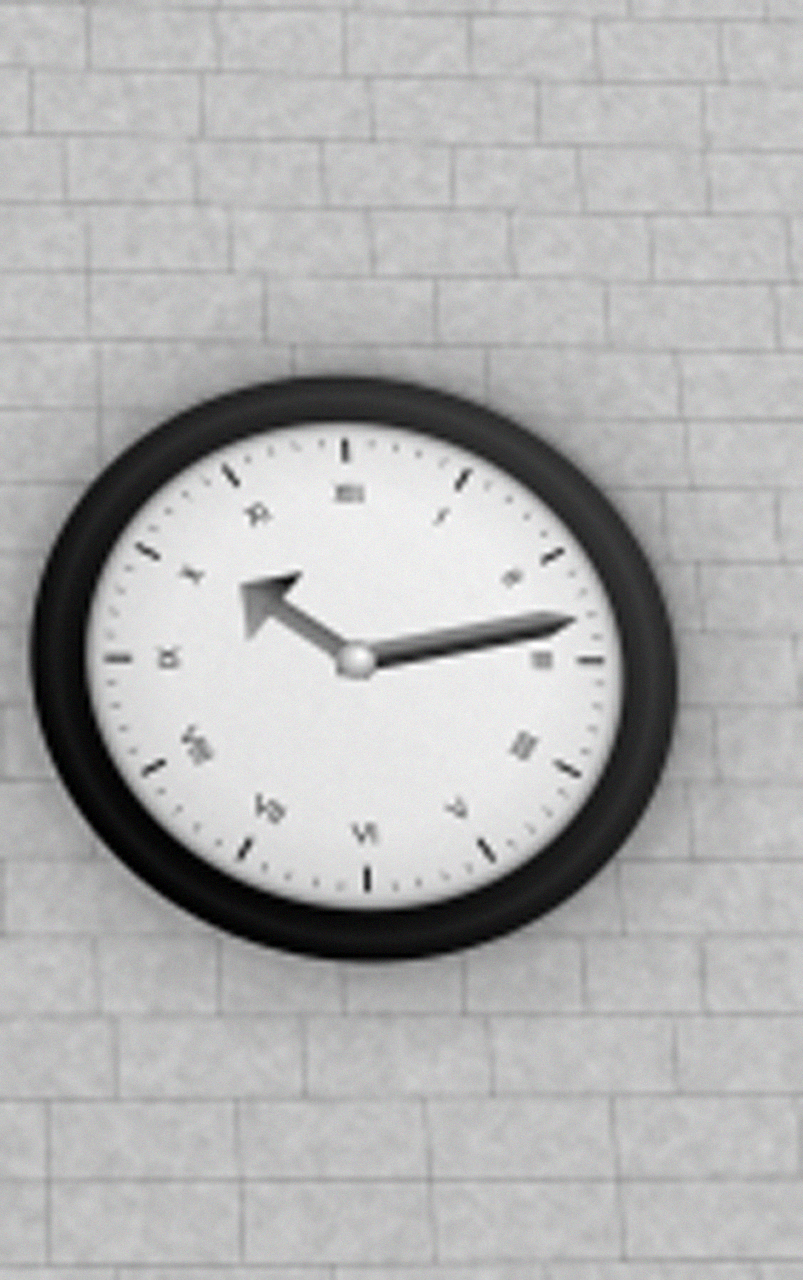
**10:13**
